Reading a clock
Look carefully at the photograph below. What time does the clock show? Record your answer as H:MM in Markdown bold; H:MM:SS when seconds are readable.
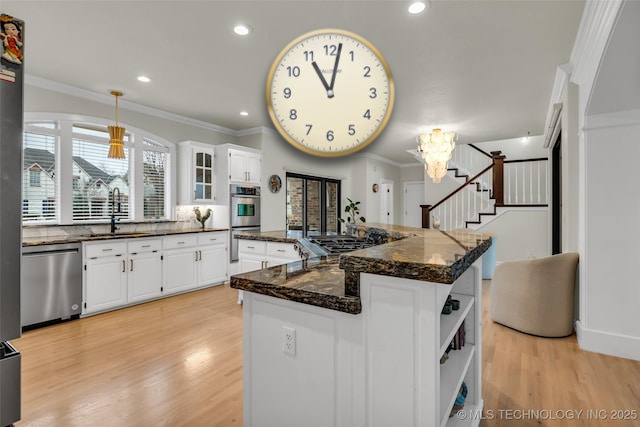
**11:02**
